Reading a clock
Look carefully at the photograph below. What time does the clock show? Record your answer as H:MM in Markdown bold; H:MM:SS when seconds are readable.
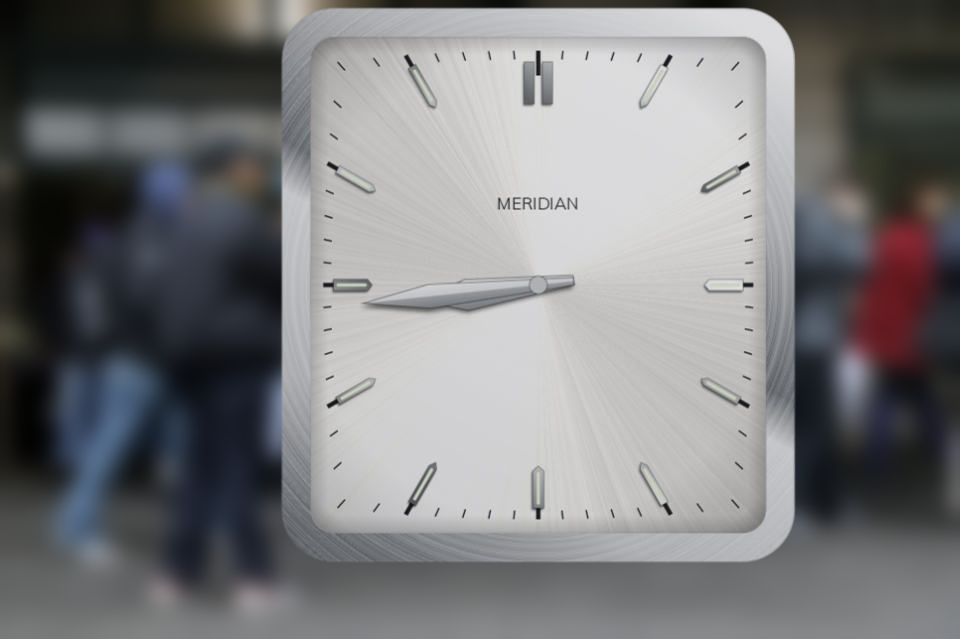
**8:44**
